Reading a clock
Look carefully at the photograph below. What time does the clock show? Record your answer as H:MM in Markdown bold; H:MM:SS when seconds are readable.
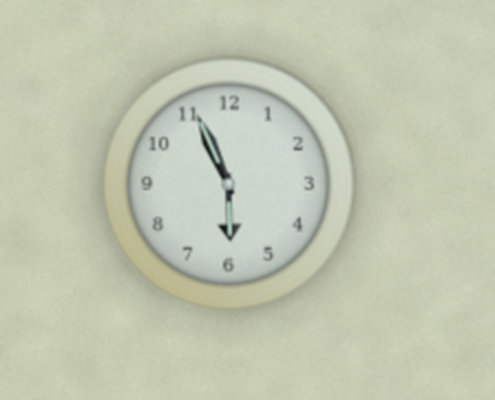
**5:56**
